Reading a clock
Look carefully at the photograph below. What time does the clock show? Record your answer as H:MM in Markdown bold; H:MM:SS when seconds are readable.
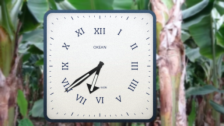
**6:39**
